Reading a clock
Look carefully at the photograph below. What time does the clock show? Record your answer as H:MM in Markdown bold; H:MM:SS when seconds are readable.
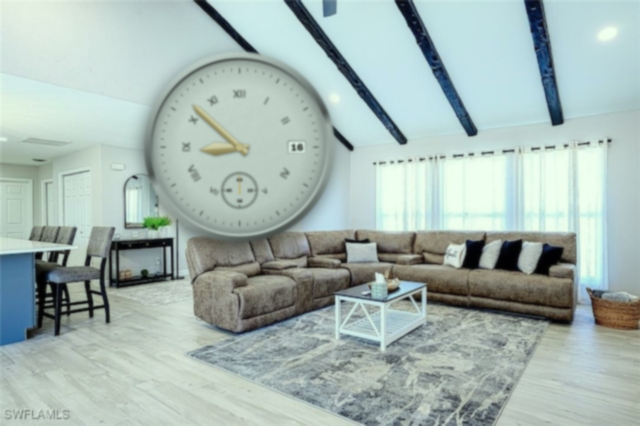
**8:52**
